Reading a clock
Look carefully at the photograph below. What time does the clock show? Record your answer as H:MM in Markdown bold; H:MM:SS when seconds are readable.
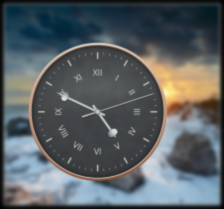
**4:49:12**
